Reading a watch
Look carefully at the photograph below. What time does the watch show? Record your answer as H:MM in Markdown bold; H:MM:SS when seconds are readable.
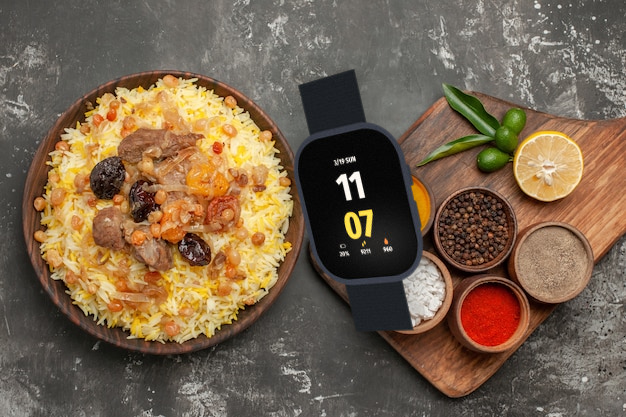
**11:07**
